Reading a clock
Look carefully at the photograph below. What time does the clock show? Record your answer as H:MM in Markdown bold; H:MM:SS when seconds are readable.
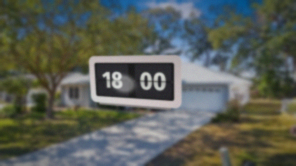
**18:00**
